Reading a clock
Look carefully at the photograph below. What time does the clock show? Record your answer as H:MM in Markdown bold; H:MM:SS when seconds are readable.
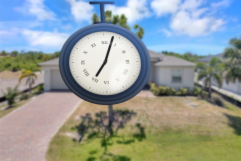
**7:03**
